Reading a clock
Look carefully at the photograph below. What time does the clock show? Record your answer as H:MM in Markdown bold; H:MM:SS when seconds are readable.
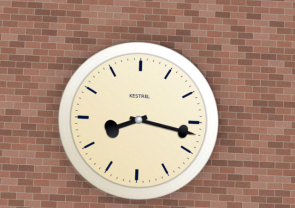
**8:17**
